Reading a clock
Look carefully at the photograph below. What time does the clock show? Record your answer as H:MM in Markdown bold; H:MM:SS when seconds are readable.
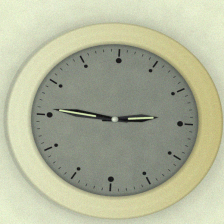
**2:46**
